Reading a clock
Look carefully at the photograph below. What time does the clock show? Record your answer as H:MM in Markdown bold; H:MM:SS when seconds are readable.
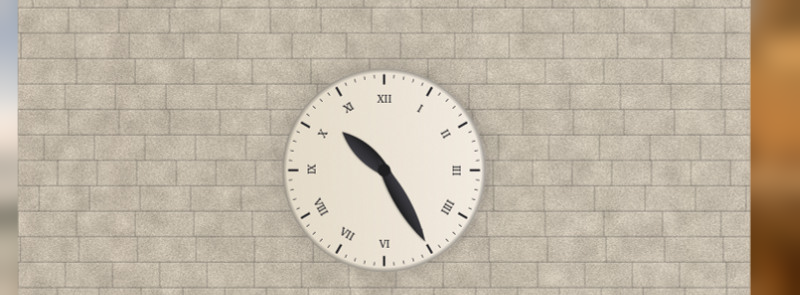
**10:25**
